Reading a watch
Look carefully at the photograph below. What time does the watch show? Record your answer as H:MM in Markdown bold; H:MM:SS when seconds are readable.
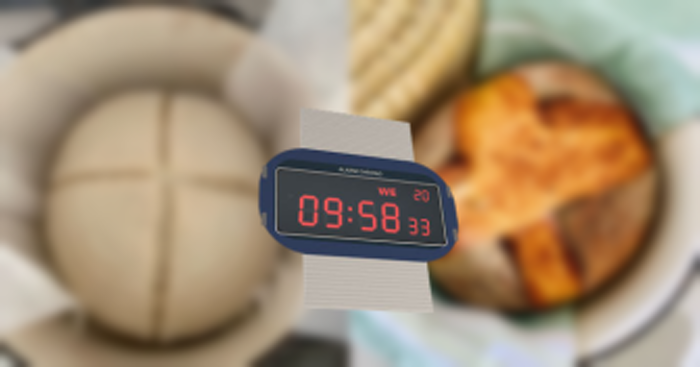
**9:58:33**
